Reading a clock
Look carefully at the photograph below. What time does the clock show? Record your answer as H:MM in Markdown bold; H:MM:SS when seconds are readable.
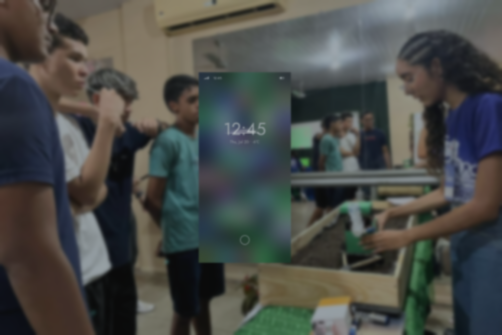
**12:45**
